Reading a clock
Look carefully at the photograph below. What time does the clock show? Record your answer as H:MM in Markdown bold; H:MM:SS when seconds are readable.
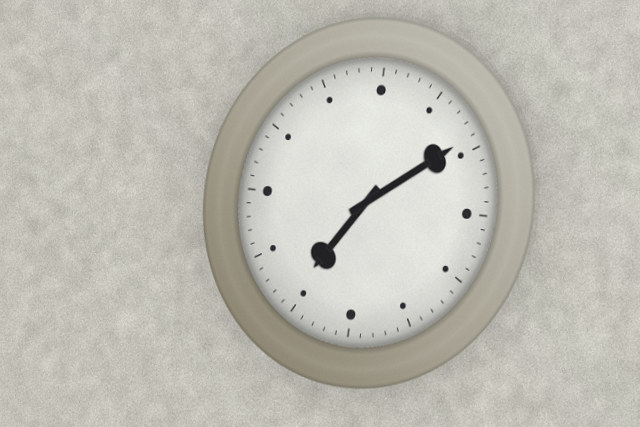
**7:09**
